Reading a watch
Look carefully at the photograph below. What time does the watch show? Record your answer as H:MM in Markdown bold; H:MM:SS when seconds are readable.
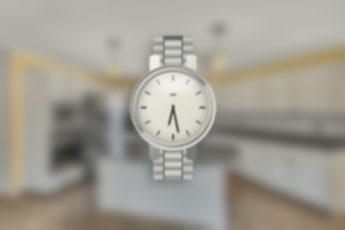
**6:28**
